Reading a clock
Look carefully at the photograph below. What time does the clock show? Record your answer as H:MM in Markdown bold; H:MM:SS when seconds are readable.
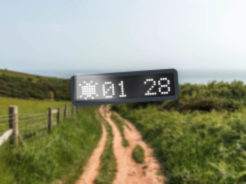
**1:28**
